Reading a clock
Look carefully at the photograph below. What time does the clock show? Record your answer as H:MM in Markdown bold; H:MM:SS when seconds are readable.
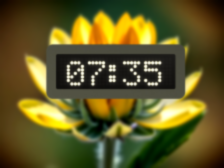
**7:35**
